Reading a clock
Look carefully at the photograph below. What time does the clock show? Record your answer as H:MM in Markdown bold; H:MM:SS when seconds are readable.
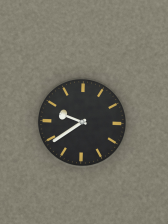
**9:39**
